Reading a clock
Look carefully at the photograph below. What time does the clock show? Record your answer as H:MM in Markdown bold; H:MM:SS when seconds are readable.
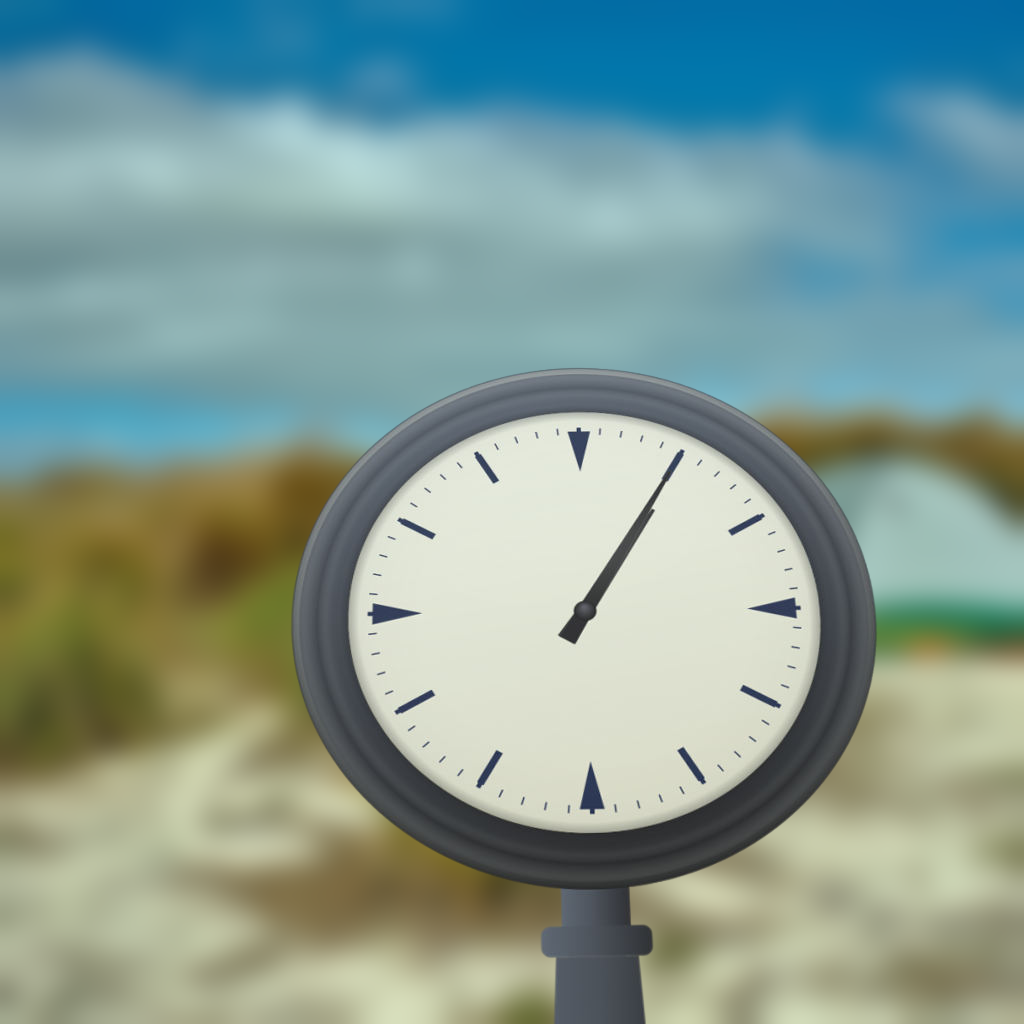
**1:05**
